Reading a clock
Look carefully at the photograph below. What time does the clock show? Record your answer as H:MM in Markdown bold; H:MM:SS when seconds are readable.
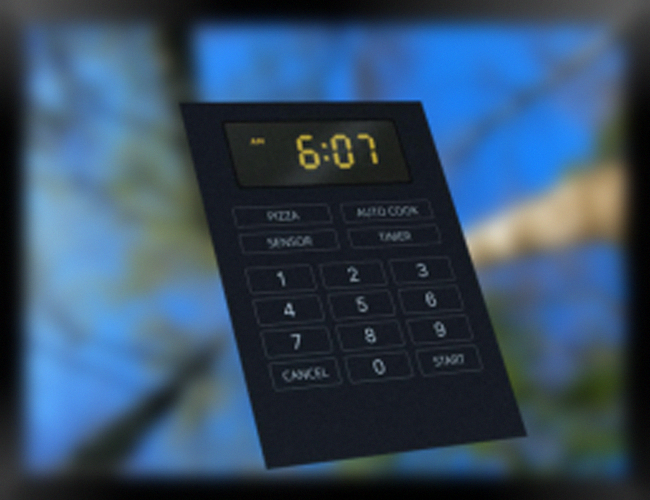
**6:07**
